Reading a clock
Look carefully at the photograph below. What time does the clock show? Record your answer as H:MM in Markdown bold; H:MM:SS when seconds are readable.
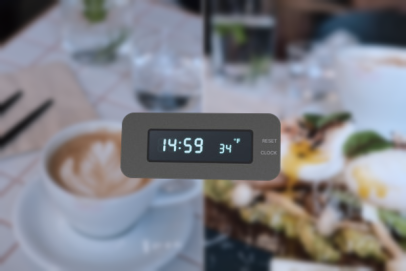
**14:59**
